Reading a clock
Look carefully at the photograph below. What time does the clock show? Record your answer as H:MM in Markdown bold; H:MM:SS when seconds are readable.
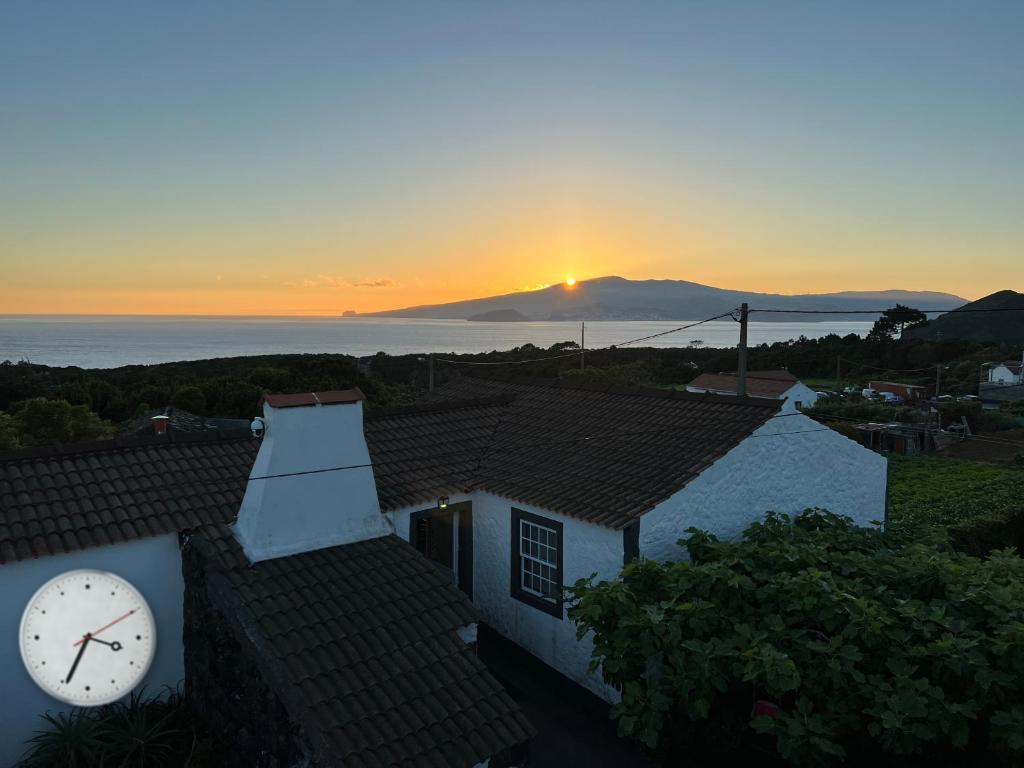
**3:34:10**
